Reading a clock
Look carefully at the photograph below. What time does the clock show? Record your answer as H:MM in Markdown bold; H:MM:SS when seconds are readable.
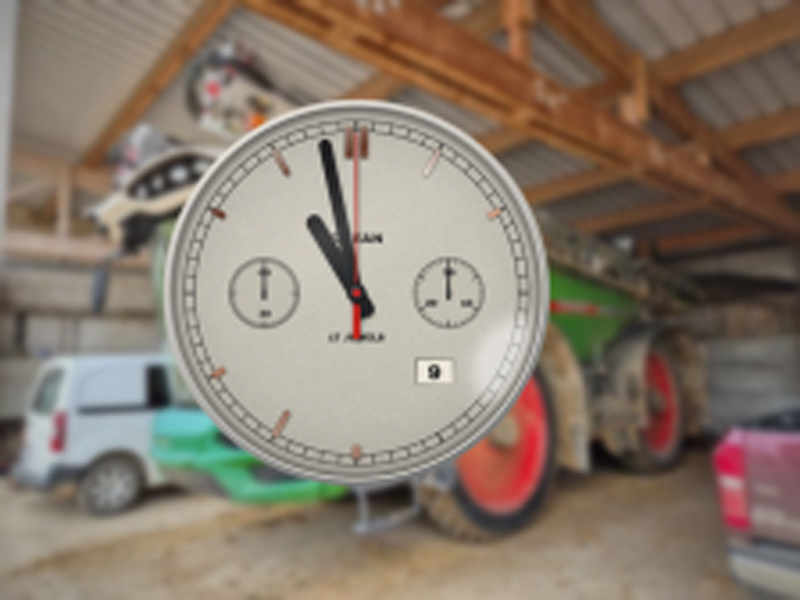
**10:58**
